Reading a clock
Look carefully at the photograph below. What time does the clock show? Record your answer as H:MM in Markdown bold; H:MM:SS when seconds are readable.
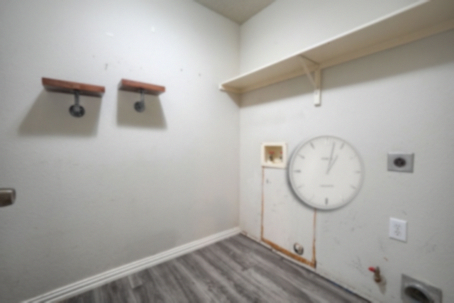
**1:02**
